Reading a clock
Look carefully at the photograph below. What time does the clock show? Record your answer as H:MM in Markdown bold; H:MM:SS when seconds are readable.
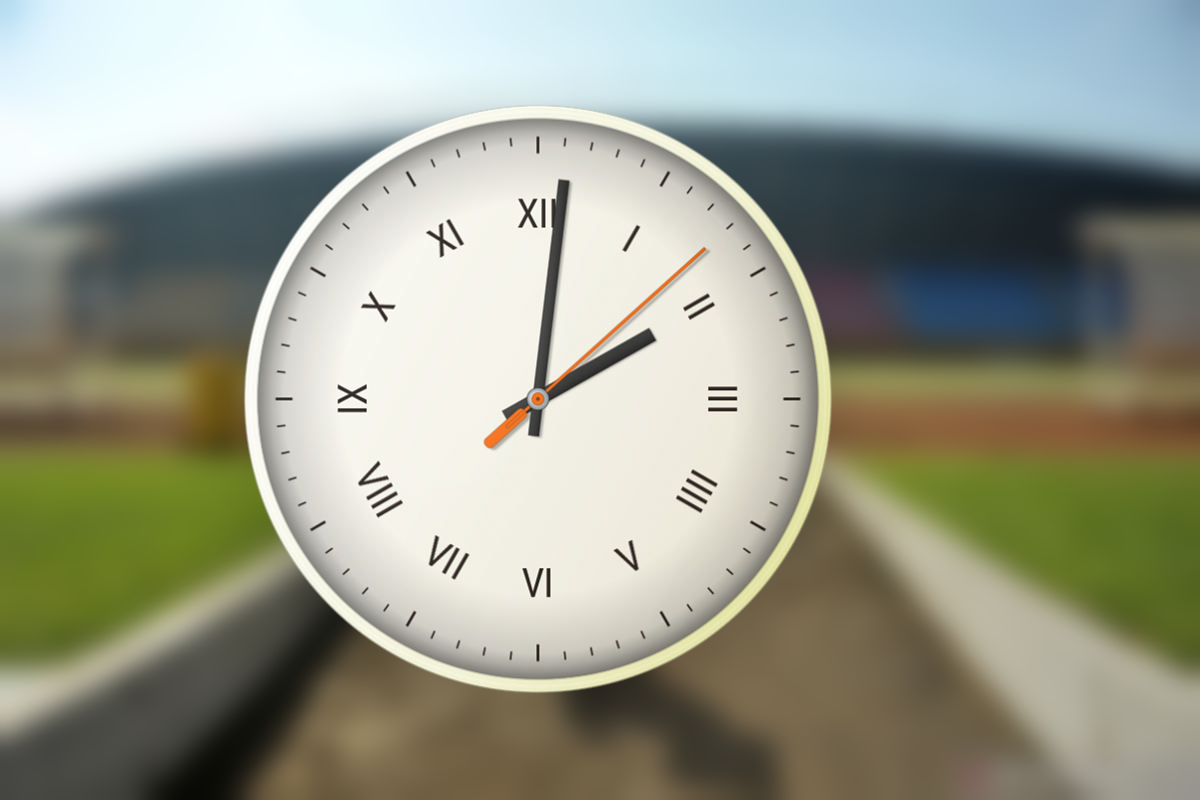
**2:01:08**
